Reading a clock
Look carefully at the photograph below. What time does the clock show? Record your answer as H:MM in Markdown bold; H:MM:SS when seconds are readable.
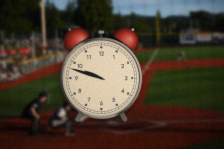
**9:48**
